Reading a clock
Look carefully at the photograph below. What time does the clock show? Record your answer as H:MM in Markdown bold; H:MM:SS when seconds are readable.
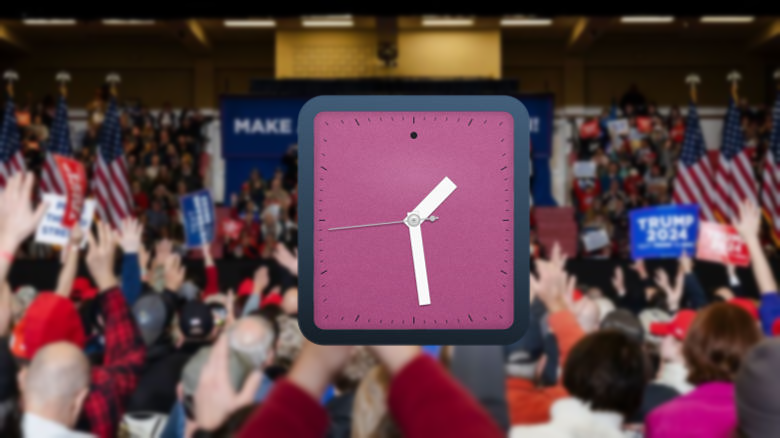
**1:28:44**
